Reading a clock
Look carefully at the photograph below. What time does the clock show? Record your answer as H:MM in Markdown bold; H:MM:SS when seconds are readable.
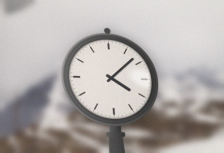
**4:08**
